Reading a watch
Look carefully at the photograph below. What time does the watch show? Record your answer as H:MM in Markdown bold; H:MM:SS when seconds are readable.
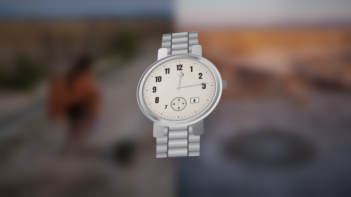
**12:14**
